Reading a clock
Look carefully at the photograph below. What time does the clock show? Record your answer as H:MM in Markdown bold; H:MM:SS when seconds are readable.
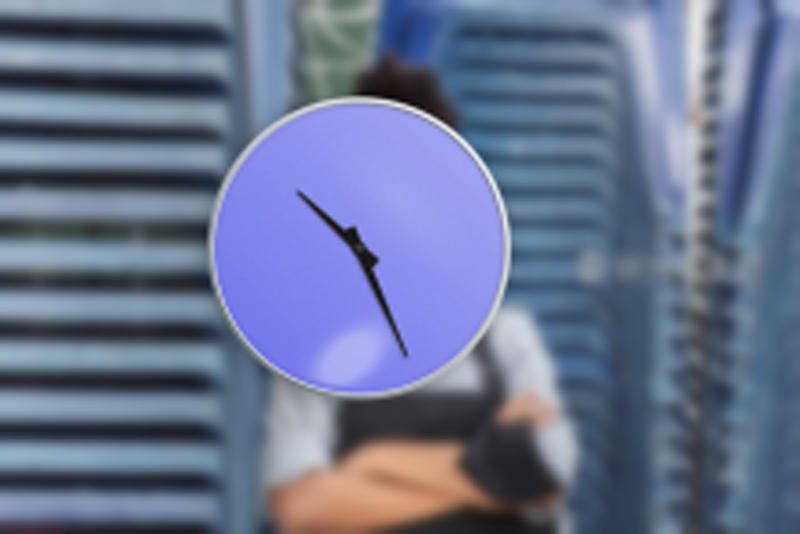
**10:26**
